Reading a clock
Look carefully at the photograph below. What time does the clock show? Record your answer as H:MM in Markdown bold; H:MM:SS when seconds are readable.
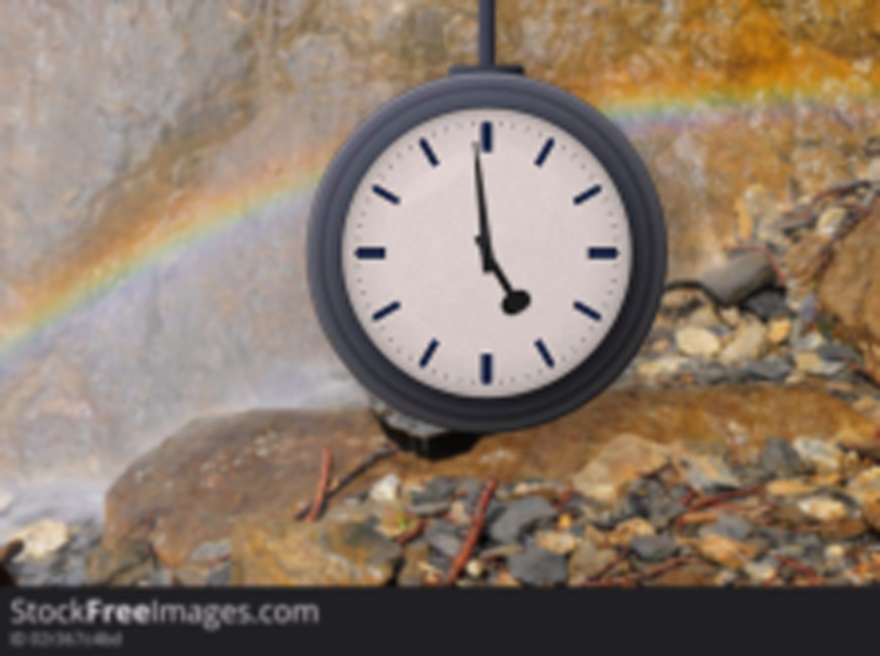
**4:59**
